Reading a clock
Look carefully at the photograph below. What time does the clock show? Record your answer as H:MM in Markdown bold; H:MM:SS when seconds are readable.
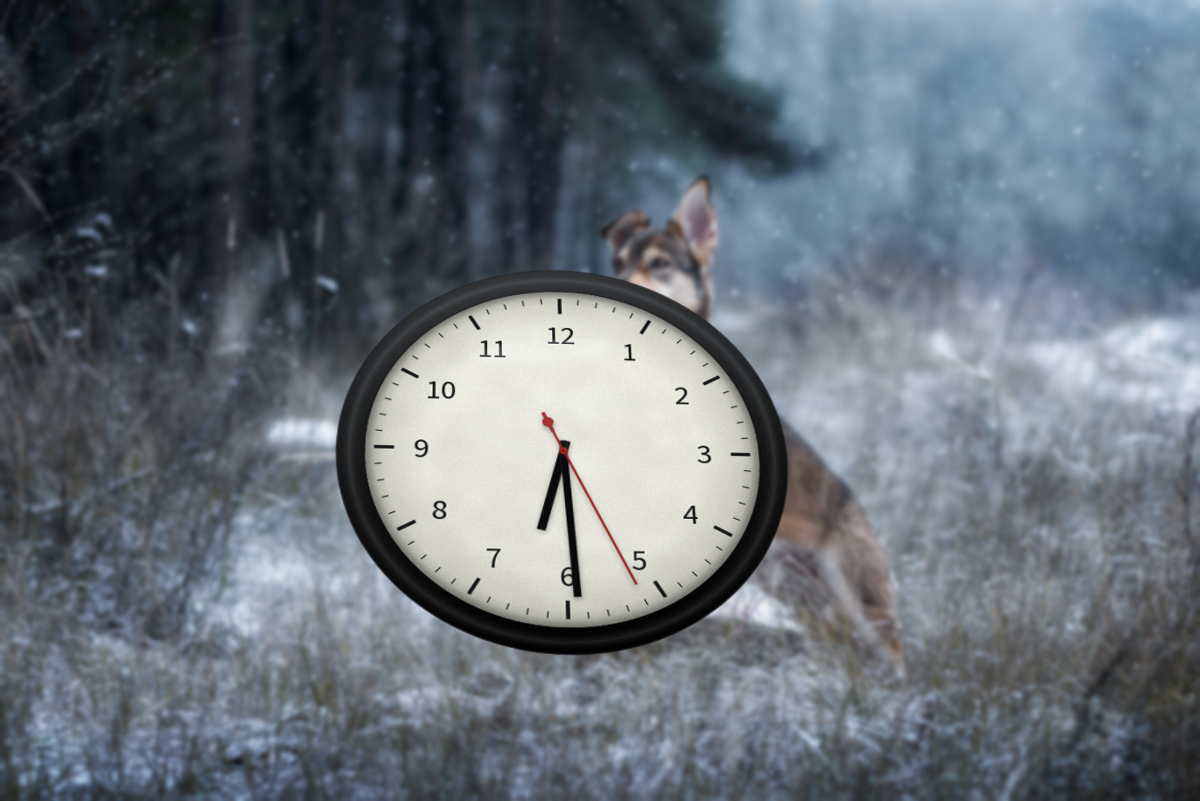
**6:29:26**
